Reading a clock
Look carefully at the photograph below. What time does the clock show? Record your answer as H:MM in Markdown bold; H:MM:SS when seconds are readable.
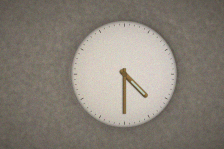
**4:30**
